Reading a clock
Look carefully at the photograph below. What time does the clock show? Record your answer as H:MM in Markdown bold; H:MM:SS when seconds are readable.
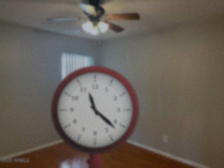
**11:22**
